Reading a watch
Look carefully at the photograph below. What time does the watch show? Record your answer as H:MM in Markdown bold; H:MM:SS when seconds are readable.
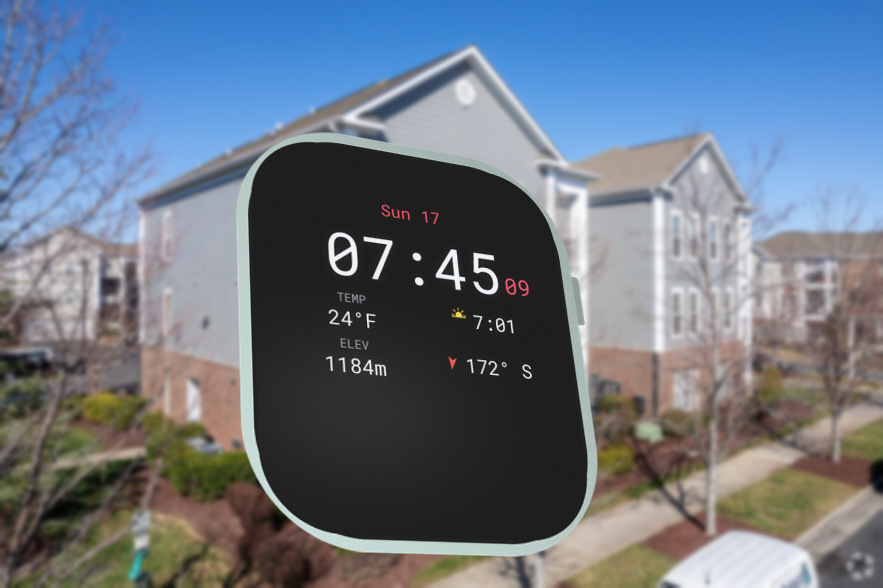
**7:45:09**
